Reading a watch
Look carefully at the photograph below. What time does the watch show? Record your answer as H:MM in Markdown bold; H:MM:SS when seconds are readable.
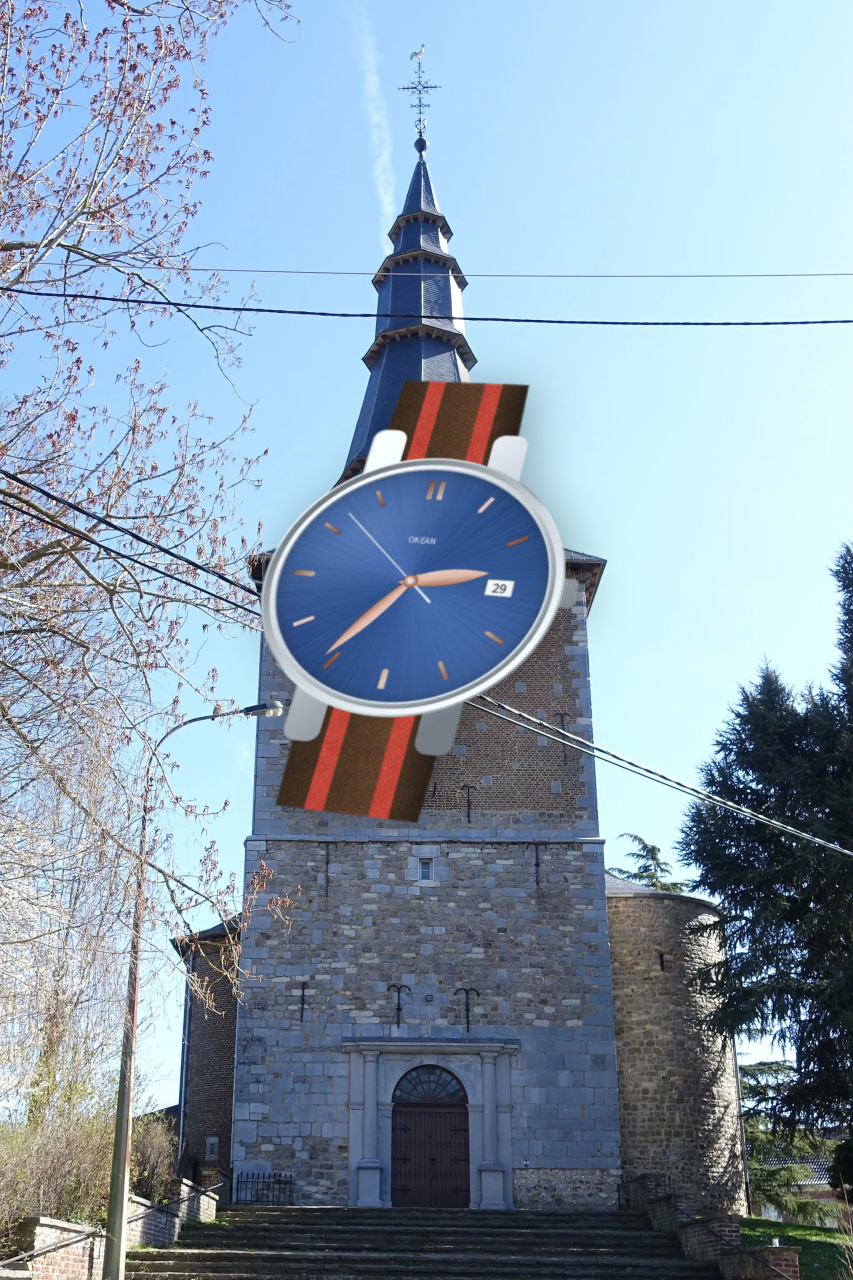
**2:35:52**
